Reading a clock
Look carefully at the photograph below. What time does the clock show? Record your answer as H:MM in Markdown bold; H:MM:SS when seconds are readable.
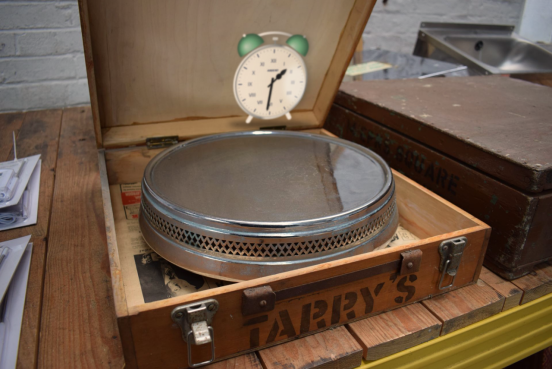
**1:31**
